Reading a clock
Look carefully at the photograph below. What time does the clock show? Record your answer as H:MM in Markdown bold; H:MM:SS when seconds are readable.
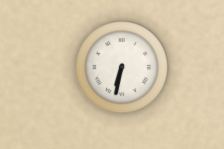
**6:32**
